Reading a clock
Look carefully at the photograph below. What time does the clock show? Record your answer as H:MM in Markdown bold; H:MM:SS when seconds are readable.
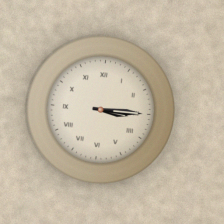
**3:15**
